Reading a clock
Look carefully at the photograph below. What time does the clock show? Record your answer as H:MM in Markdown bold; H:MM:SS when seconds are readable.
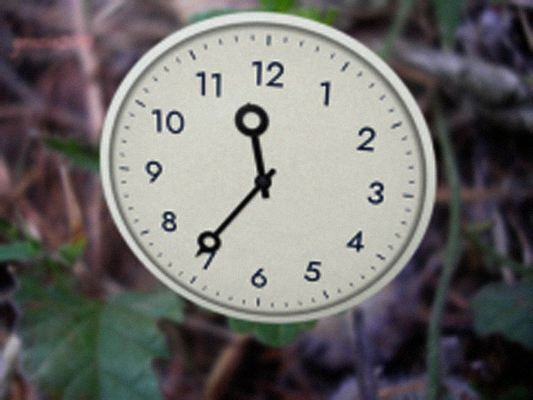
**11:36**
